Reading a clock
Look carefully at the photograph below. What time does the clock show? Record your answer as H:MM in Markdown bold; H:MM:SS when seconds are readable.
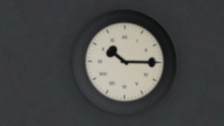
**10:15**
